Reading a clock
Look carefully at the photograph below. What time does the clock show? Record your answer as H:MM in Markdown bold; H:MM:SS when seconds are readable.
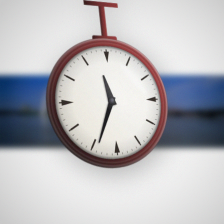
**11:34**
